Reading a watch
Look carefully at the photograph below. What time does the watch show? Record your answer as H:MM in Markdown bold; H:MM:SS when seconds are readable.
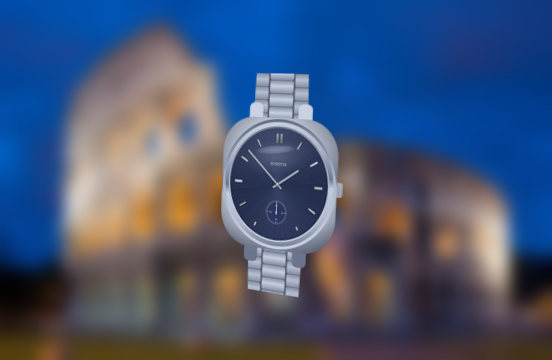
**1:52**
